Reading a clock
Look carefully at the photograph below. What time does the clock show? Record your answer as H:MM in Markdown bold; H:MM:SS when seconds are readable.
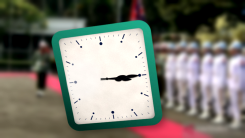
**3:15**
